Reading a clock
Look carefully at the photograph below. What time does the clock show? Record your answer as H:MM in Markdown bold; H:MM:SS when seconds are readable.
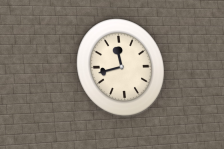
**11:43**
